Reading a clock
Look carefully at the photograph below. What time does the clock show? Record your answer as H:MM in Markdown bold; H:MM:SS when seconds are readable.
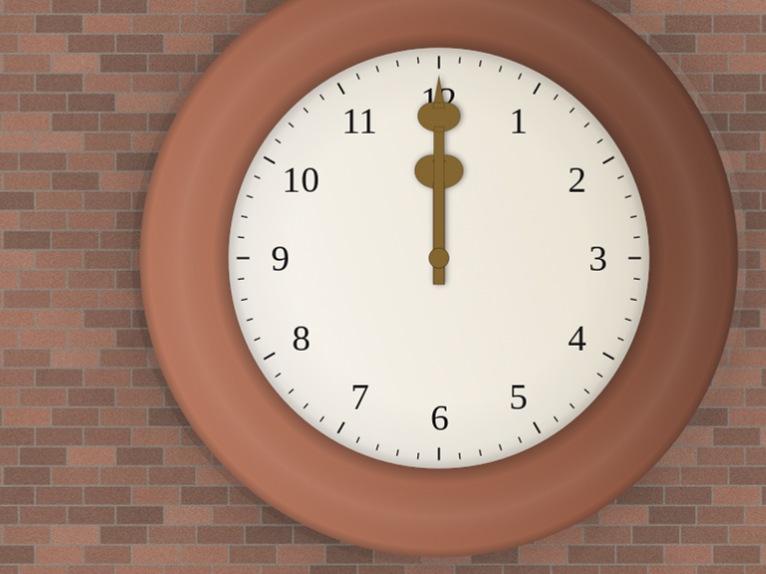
**12:00**
